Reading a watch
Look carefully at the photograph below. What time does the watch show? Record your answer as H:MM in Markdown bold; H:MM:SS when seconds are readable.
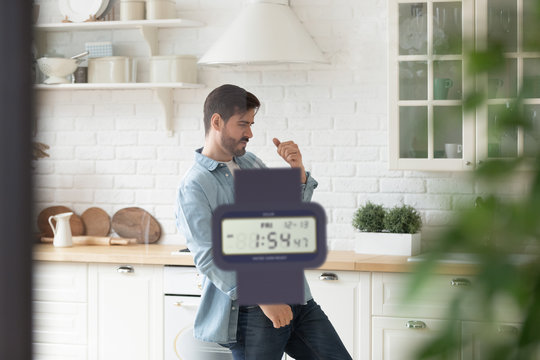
**1:54**
